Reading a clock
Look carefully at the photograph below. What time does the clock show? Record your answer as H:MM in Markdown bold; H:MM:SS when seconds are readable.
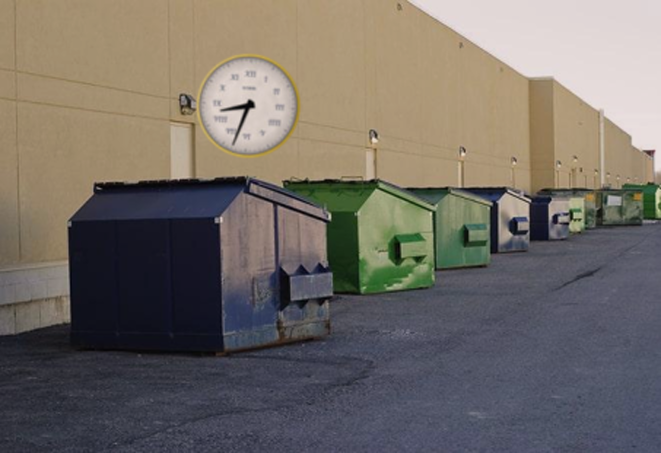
**8:33**
